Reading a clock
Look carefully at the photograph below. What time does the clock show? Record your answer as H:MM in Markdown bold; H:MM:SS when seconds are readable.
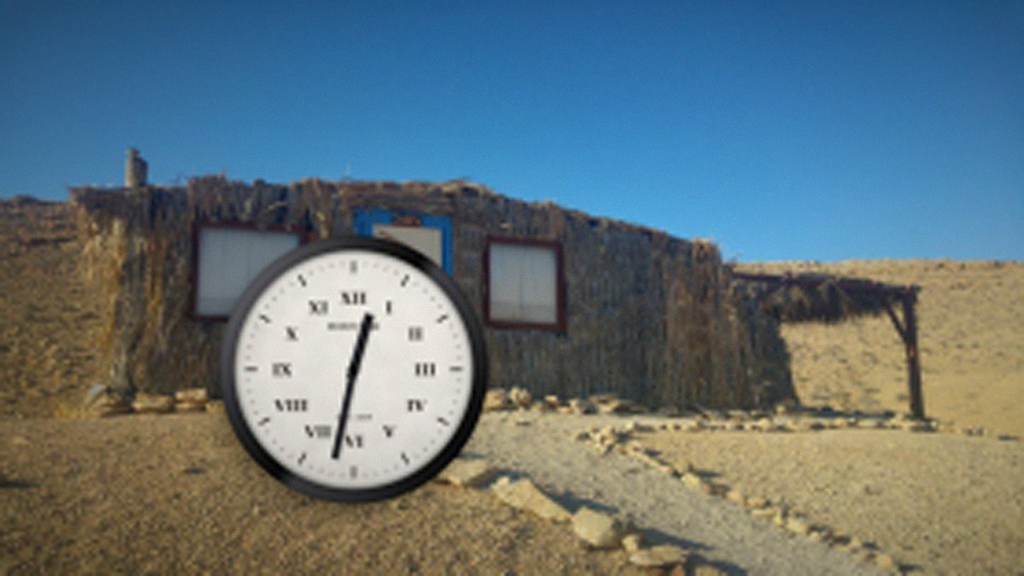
**12:32**
